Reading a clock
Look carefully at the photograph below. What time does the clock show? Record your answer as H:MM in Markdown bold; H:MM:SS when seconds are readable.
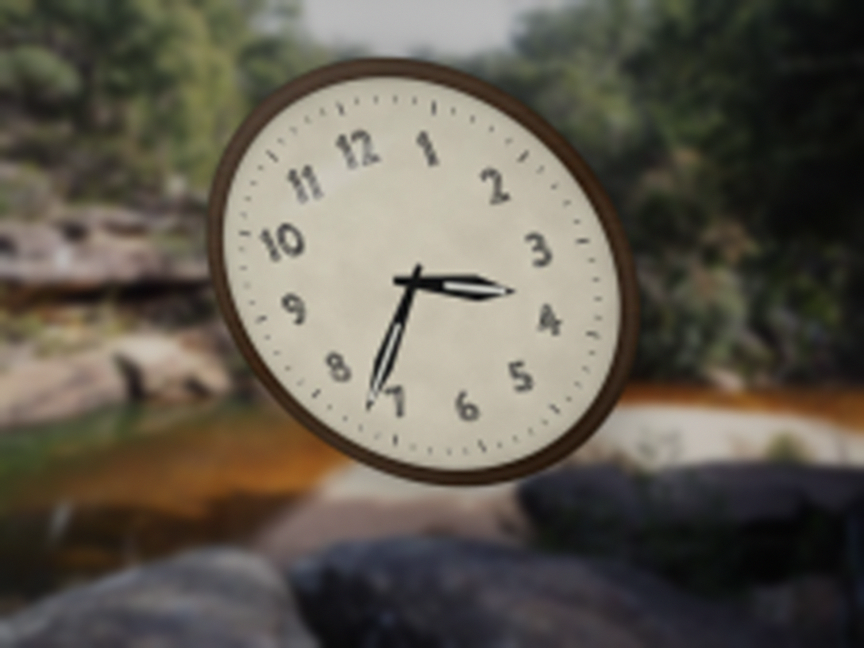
**3:37**
